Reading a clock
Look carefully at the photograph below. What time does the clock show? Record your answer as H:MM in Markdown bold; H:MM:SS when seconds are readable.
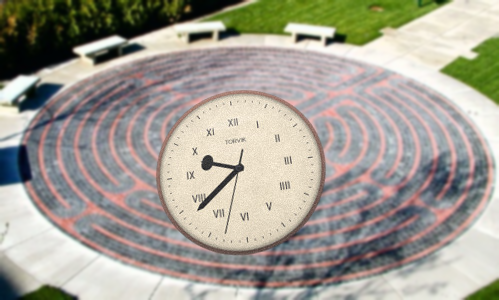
**9:38:33**
